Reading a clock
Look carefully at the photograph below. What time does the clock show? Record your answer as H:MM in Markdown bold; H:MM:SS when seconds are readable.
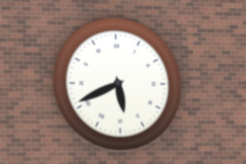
**5:41**
